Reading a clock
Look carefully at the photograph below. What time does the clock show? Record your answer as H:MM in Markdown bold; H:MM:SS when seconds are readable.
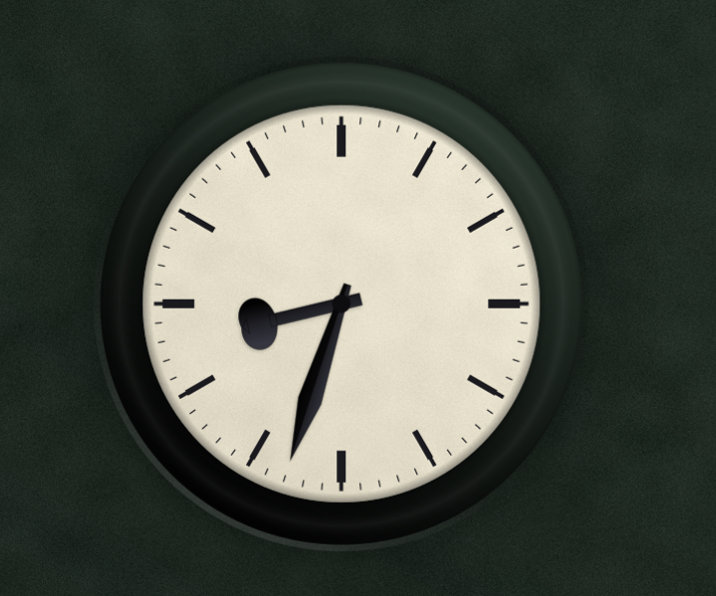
**8:33**
